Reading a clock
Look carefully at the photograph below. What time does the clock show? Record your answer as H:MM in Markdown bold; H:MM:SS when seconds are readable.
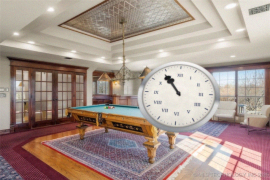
**10:54**
